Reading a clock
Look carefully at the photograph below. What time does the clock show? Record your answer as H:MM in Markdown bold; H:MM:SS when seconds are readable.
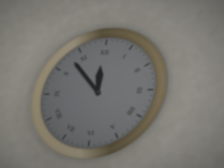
**11:53**
